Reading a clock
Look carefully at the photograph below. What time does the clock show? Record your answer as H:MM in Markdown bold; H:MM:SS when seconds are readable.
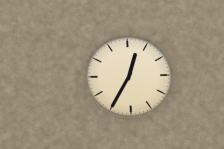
**12:35**
